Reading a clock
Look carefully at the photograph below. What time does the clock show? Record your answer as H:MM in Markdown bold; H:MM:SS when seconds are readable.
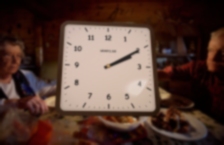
**2:10**
